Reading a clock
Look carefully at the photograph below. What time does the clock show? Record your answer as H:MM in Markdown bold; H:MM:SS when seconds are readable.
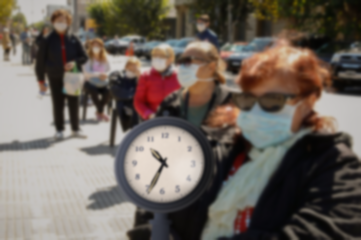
**10:34**
